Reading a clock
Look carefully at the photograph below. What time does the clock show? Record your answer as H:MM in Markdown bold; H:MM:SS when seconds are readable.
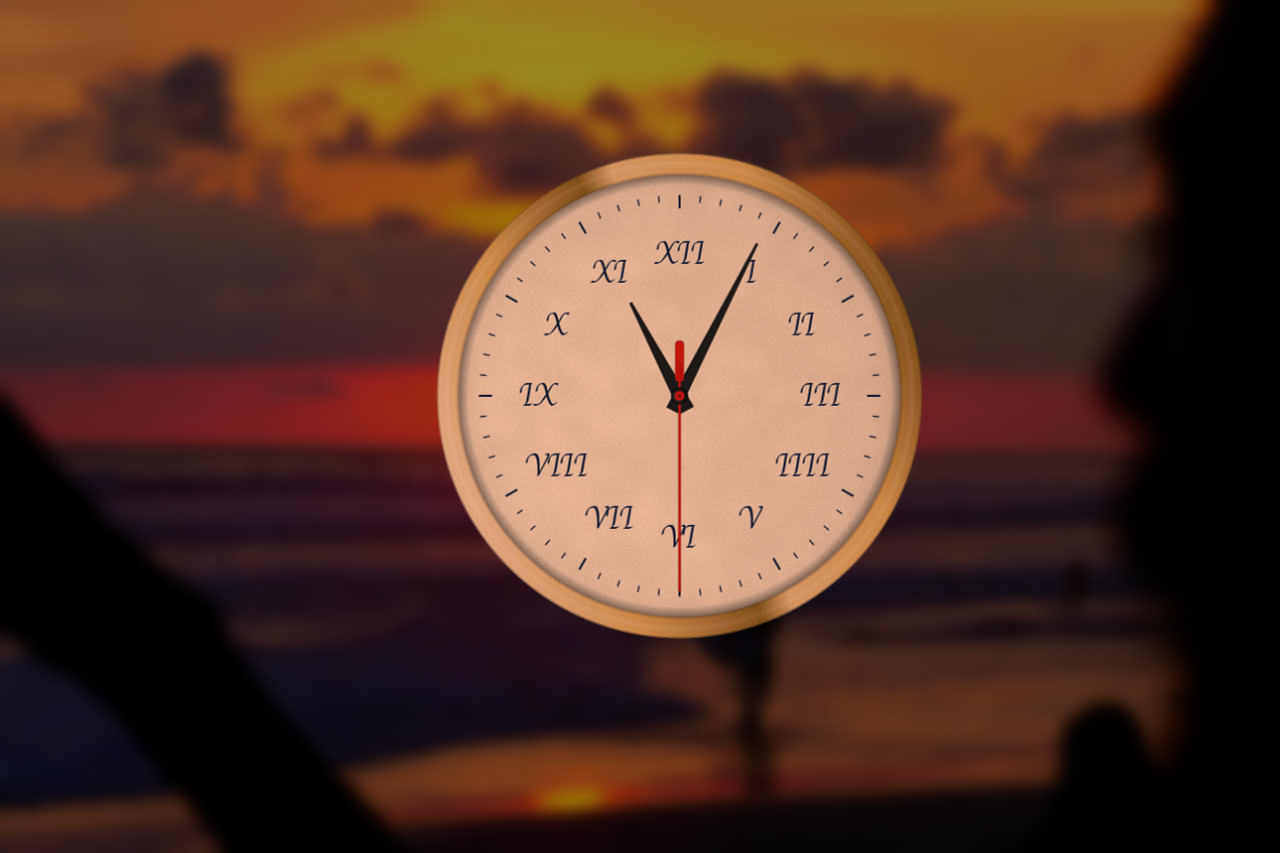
**11:04:30**
